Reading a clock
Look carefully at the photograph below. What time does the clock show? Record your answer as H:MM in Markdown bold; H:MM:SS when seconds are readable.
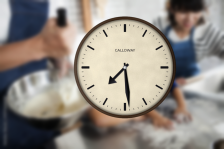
**7:29**
